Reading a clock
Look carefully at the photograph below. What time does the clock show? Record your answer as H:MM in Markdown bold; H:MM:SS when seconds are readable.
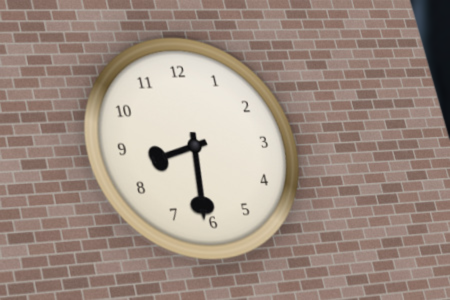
**8:31**
